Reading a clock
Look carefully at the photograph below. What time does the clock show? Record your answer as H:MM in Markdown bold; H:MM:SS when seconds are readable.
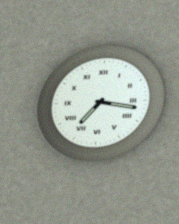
**7:17**
